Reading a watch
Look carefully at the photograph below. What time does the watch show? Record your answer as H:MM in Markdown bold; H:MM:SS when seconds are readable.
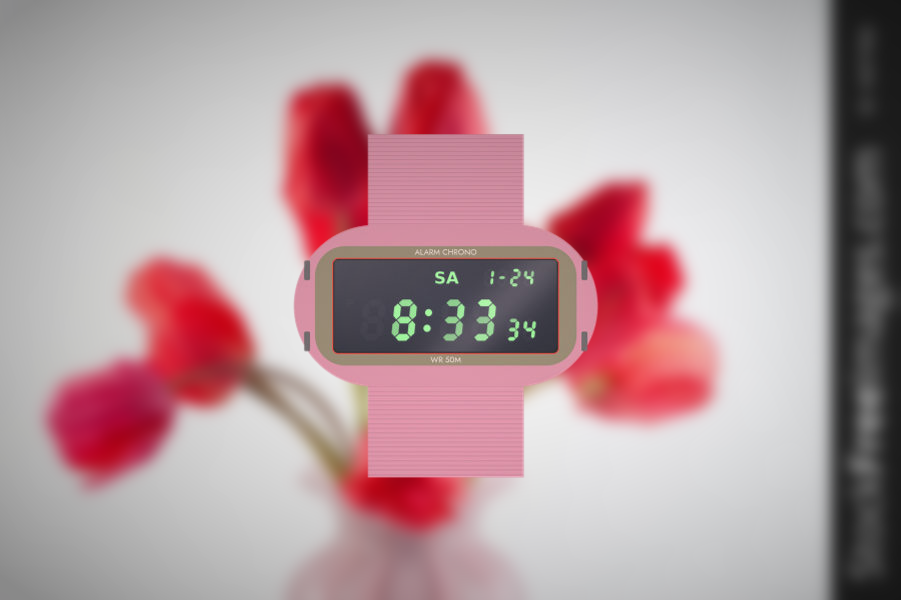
**8:33:34**
